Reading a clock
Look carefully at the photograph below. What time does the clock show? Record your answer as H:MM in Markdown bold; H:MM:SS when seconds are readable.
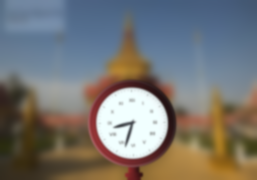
**8:33**
